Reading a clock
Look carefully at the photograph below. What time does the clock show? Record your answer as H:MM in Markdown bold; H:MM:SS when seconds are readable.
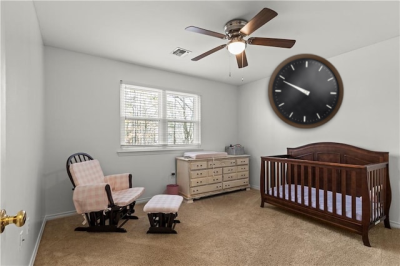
**9:49**
